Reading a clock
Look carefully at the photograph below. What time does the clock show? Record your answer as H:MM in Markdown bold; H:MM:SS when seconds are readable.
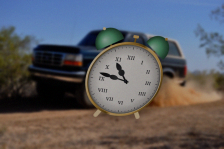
**10:47**
